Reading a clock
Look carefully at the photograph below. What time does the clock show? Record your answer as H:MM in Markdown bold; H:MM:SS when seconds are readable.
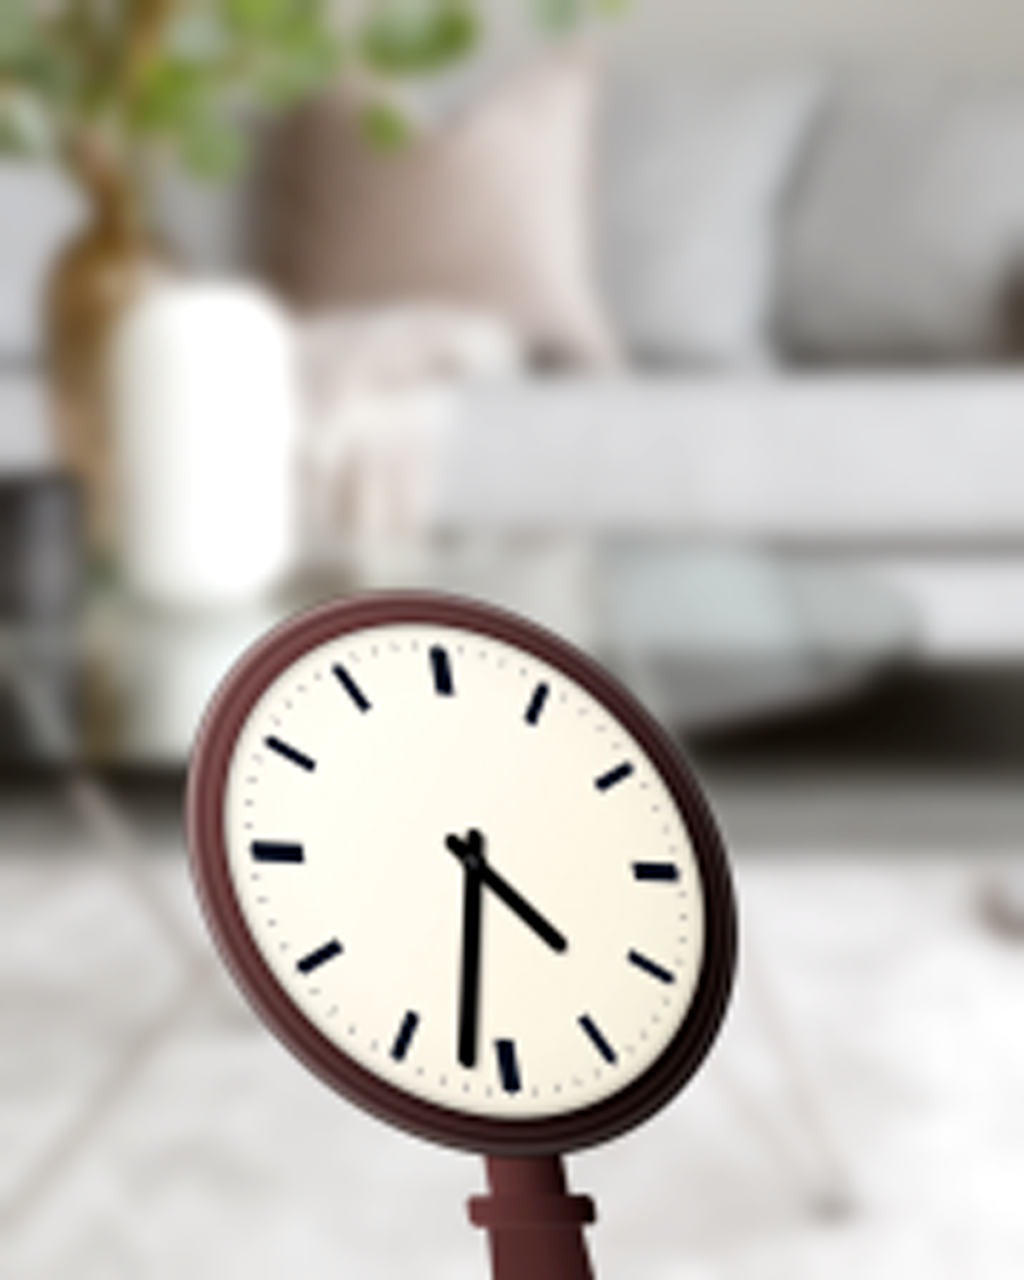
**4:32**
